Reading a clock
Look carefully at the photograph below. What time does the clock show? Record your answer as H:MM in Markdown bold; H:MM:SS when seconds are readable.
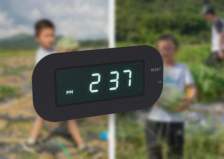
**2:37**
